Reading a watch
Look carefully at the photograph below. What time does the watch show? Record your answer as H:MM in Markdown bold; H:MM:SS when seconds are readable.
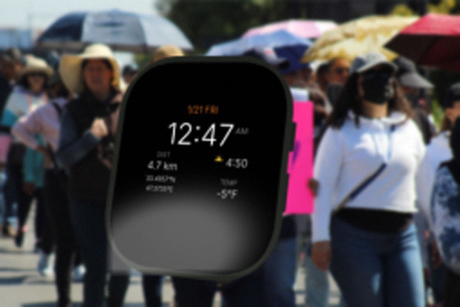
**12:47**
